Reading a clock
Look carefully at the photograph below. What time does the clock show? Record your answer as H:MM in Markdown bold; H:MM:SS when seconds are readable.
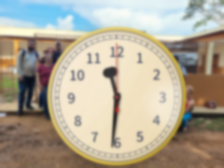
**11:31:00**
